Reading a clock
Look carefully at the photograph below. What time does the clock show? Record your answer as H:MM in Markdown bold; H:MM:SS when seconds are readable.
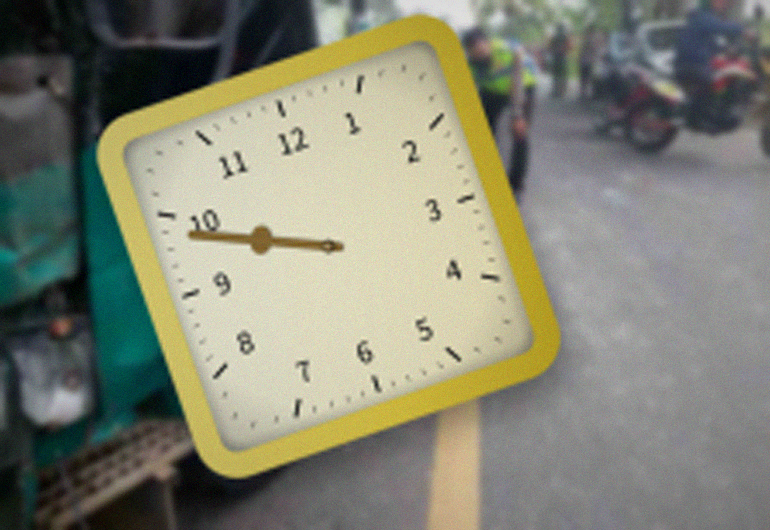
**9:49**
